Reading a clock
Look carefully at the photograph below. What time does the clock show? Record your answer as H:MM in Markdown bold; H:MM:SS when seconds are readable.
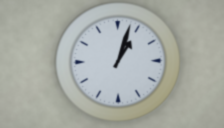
**1:03**
